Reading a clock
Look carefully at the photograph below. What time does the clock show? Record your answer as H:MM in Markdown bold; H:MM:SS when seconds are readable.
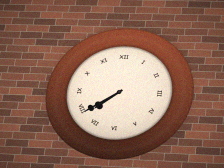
**7:39**
